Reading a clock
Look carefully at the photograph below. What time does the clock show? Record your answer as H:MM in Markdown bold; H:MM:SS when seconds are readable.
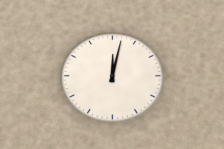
**12:02**
